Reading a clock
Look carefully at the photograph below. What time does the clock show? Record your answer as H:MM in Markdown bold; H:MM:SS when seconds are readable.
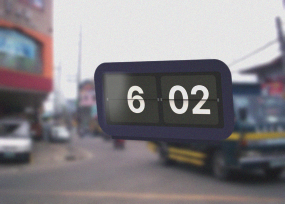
**6:02**
